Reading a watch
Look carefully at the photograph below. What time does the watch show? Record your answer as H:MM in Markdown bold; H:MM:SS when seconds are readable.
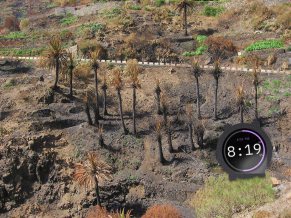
**8:19**
